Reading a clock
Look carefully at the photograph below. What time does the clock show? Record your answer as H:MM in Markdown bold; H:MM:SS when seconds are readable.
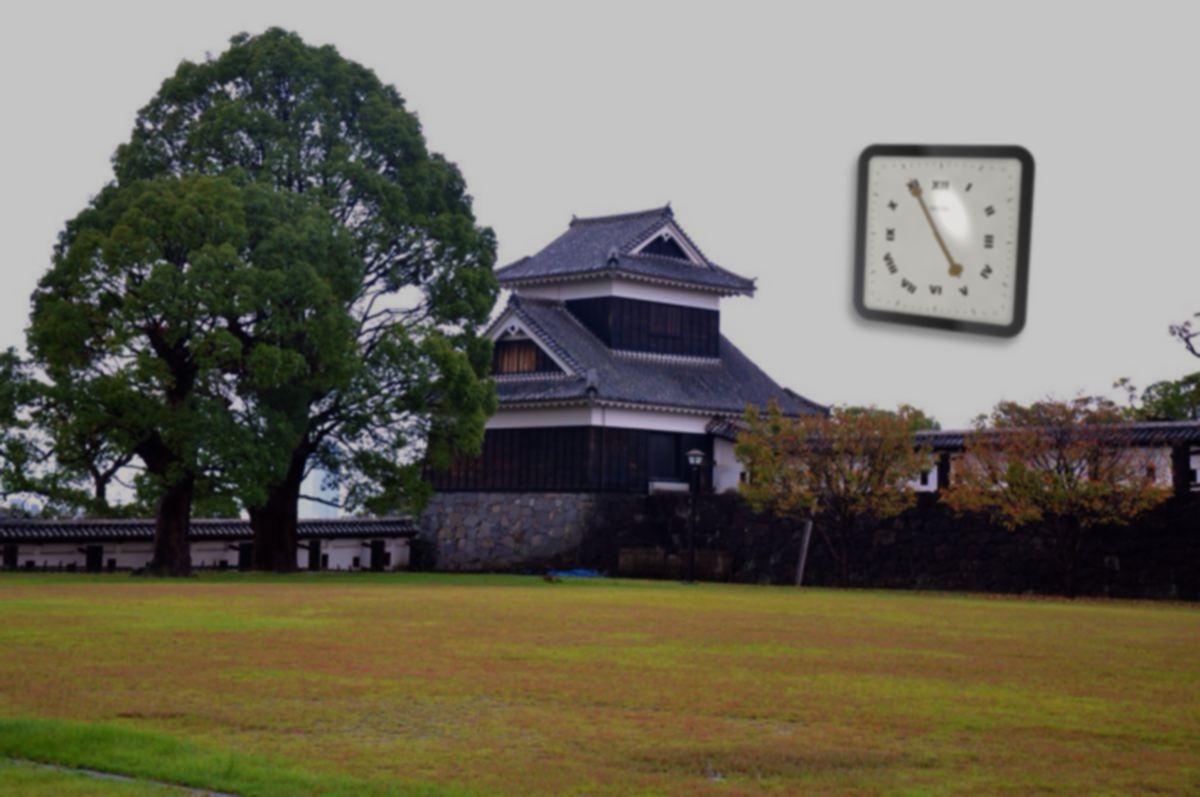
**4:55**
